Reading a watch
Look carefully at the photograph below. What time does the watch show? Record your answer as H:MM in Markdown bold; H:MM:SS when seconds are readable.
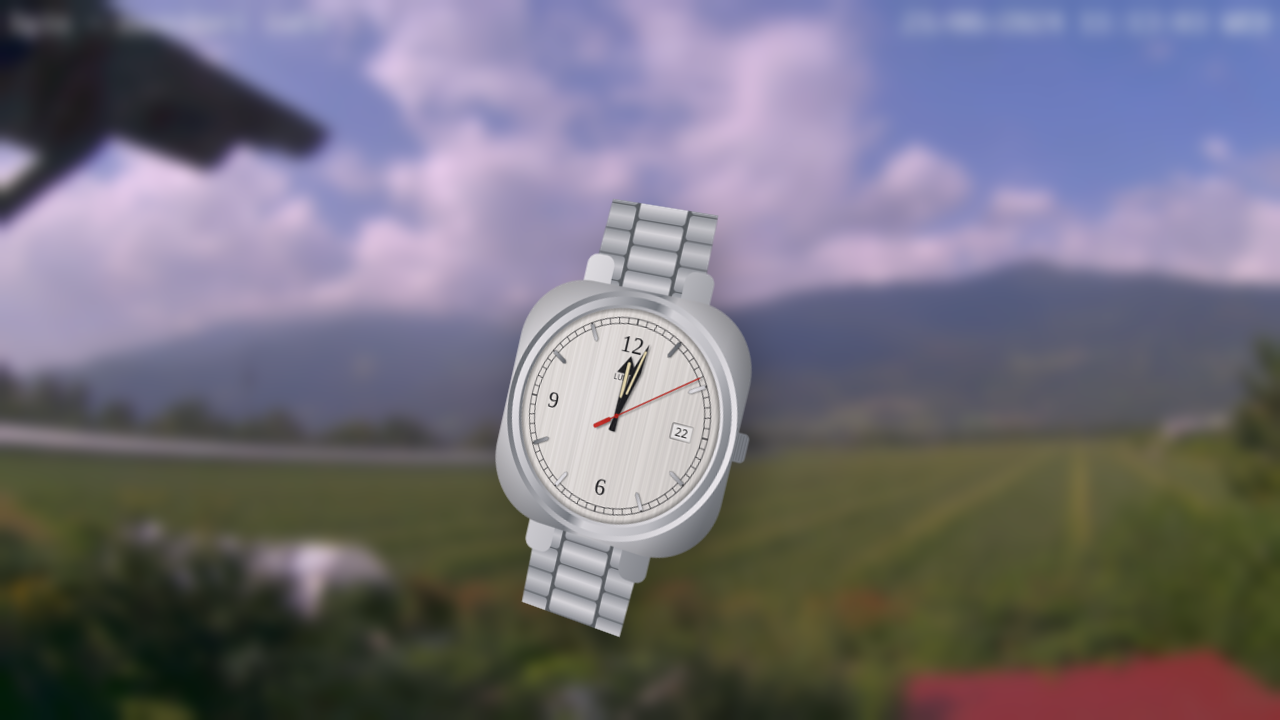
**12:02:09**
